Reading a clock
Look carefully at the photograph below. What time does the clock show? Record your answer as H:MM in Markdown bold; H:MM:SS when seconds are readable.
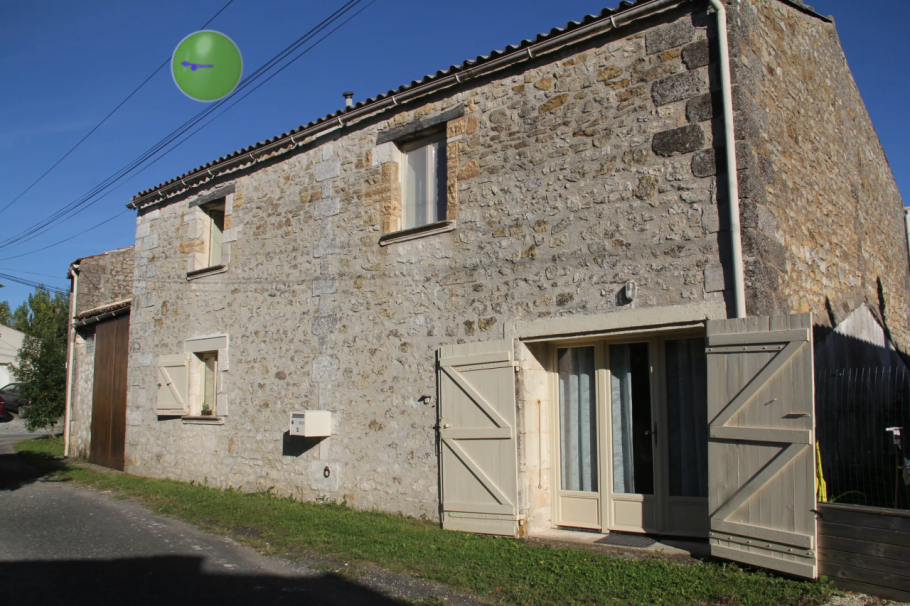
**8:46**
